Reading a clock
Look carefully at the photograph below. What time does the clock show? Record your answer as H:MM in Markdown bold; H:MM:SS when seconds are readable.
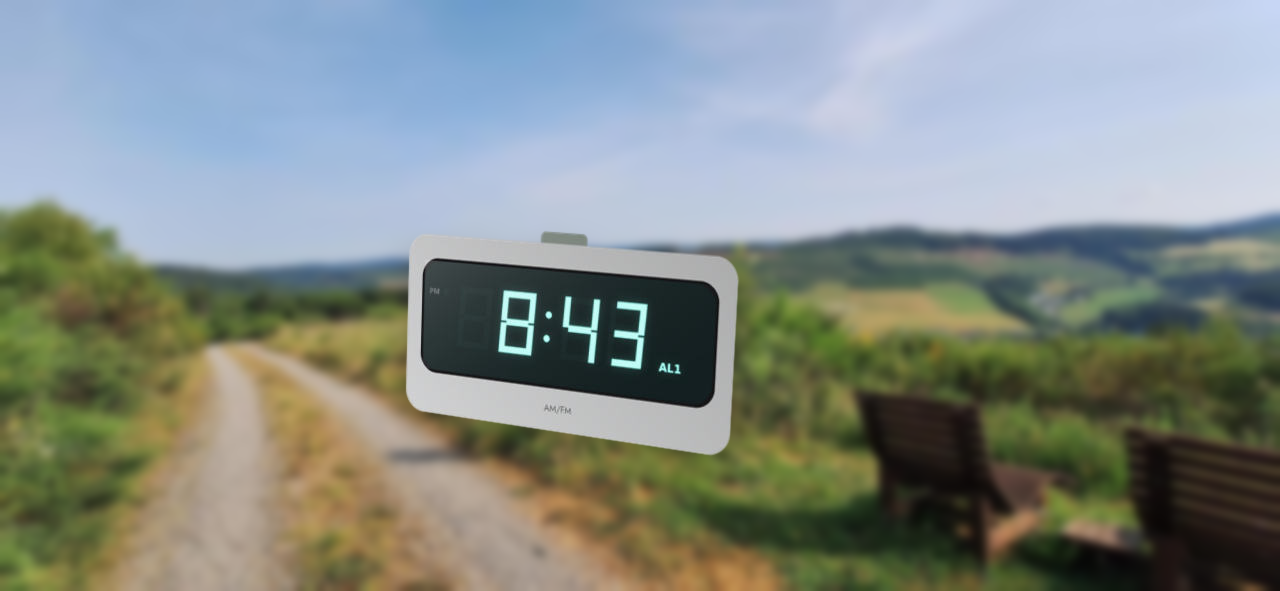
**8:43**
